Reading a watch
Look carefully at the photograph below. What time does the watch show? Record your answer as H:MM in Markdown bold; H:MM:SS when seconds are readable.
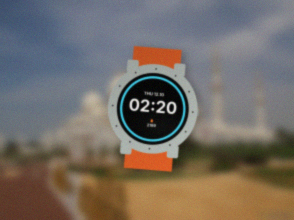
**2:20**
